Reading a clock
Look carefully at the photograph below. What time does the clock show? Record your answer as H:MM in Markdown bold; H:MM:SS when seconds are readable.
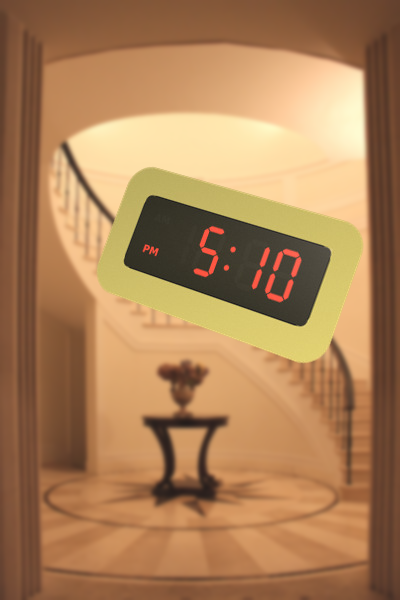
**5:10**
